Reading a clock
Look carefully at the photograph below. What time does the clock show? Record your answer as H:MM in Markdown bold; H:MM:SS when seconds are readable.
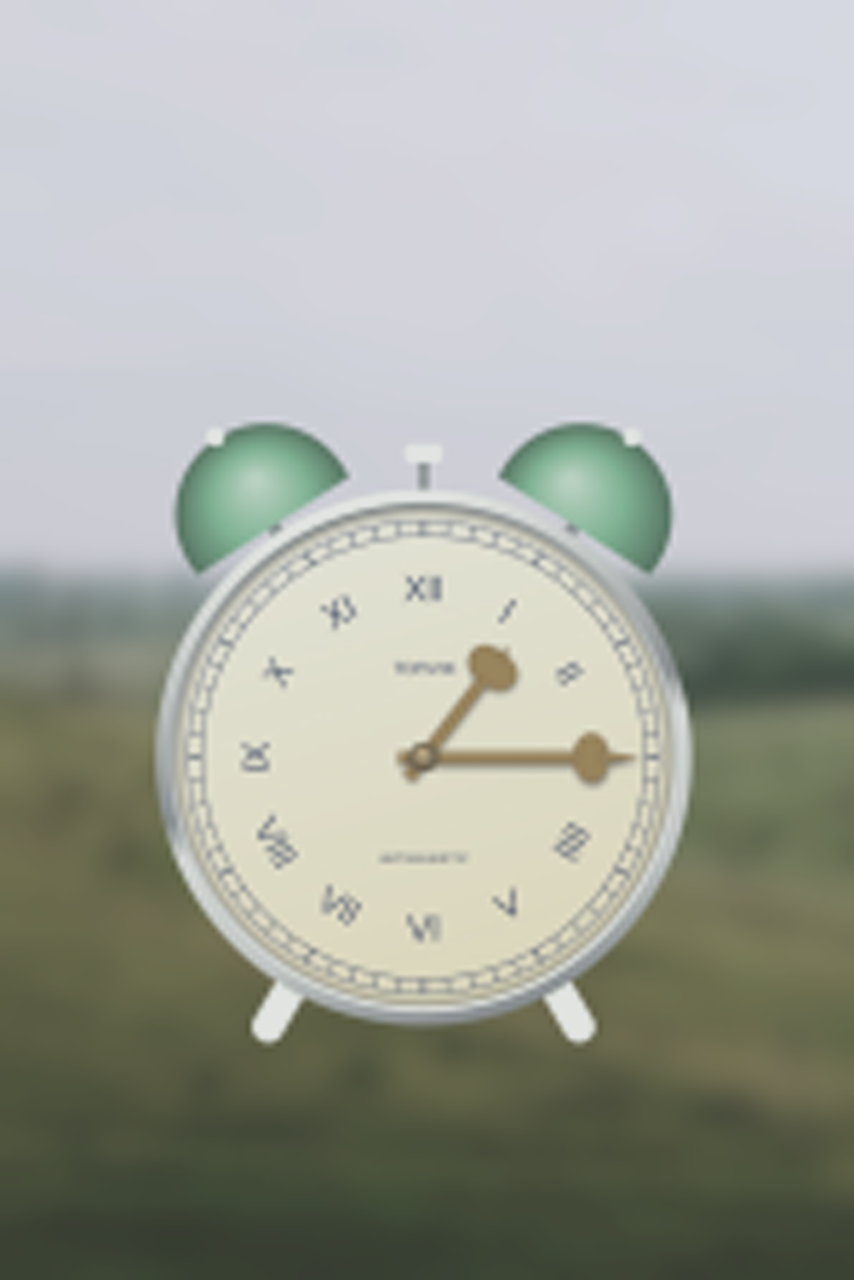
**1:15**
